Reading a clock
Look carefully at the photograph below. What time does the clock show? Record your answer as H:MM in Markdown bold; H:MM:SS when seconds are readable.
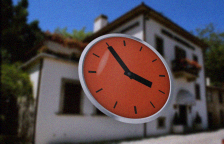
**3:55**
